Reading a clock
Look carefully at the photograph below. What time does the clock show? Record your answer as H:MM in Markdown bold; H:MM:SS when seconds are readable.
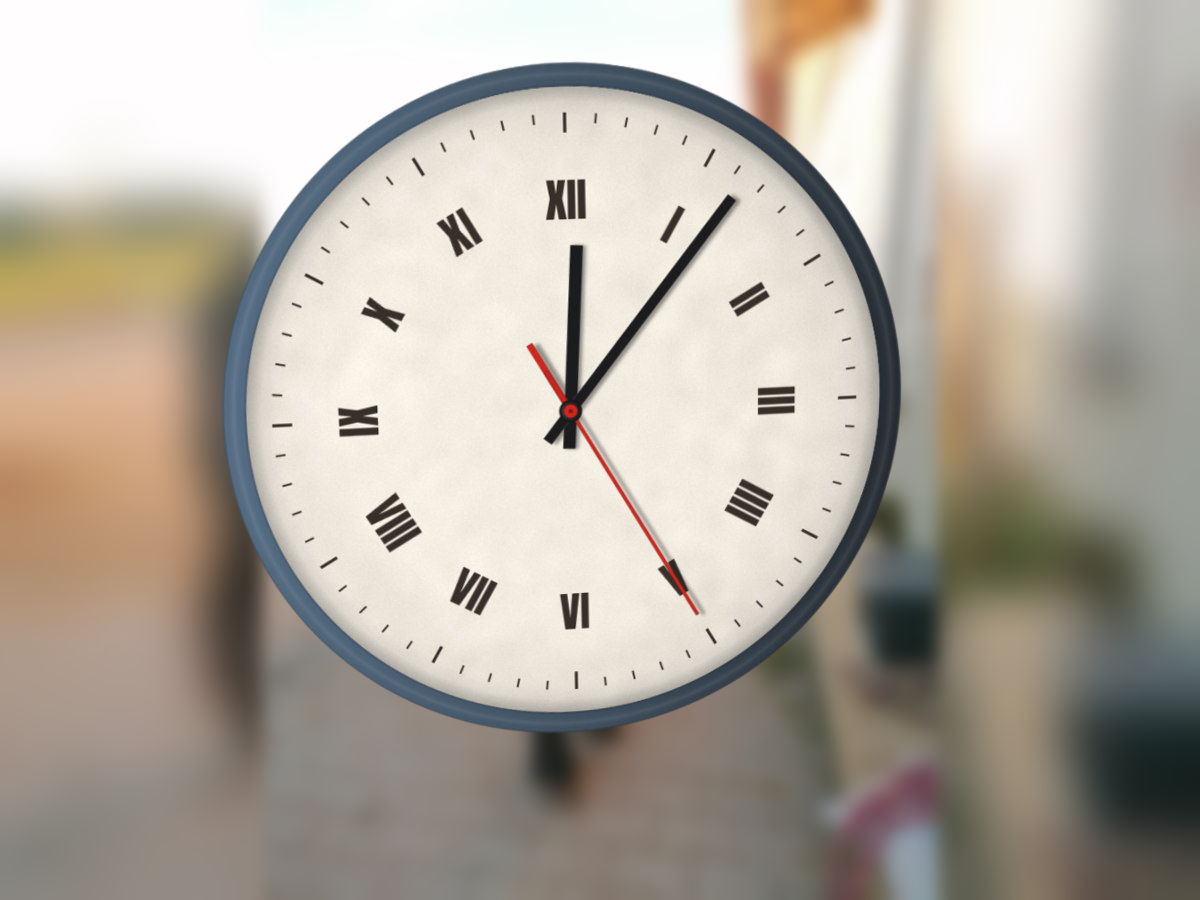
**12:06:25**
